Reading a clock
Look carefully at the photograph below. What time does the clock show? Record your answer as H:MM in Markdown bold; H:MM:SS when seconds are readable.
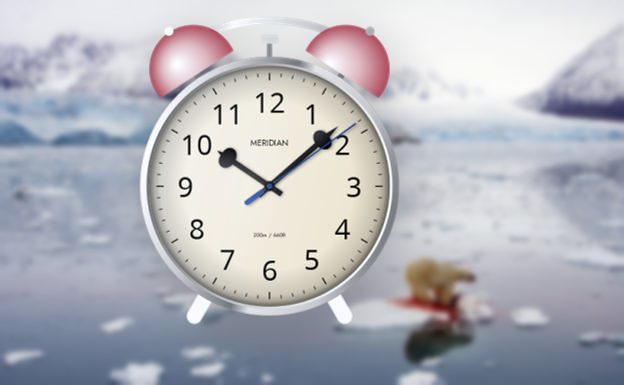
**10:08:09**
